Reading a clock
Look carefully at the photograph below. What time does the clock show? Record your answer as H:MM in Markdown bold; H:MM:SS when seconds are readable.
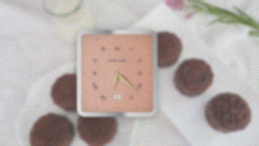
**6:22**
